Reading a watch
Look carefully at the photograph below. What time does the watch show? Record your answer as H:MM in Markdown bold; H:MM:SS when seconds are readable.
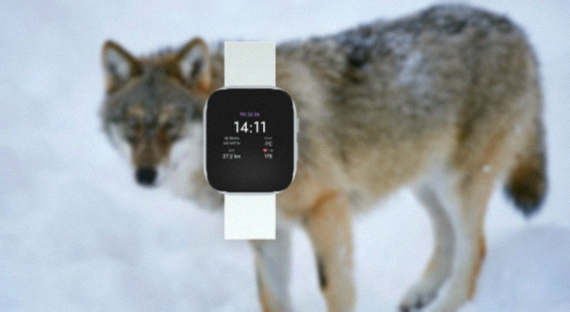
**14:11**
